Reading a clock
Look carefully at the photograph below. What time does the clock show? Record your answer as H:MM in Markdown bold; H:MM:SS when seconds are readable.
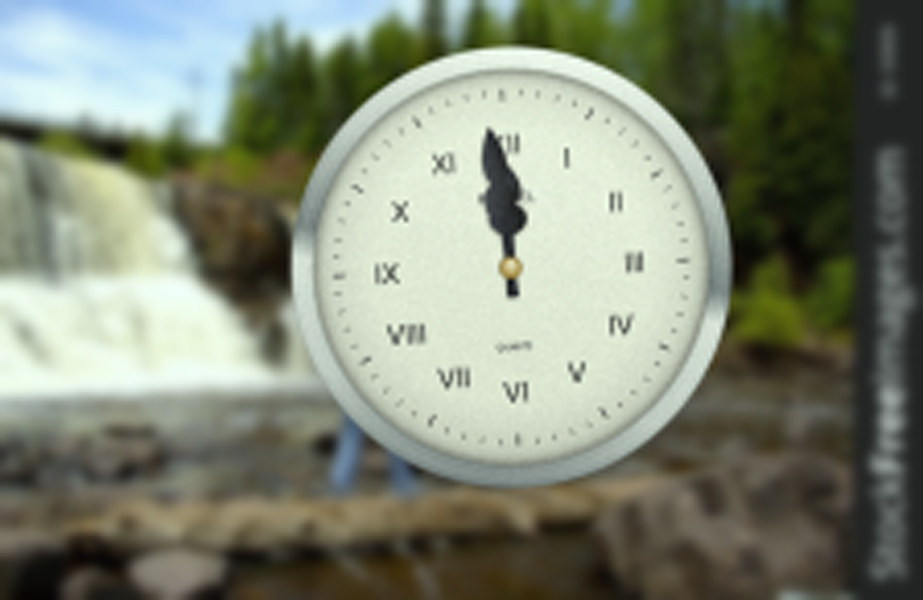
**11:59**
